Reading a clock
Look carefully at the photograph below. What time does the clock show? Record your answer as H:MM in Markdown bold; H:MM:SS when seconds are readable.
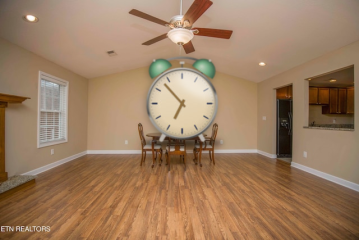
**6:53**
